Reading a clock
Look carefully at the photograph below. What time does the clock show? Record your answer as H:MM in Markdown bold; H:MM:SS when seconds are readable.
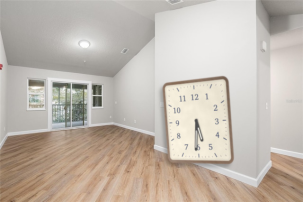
**5:31**
